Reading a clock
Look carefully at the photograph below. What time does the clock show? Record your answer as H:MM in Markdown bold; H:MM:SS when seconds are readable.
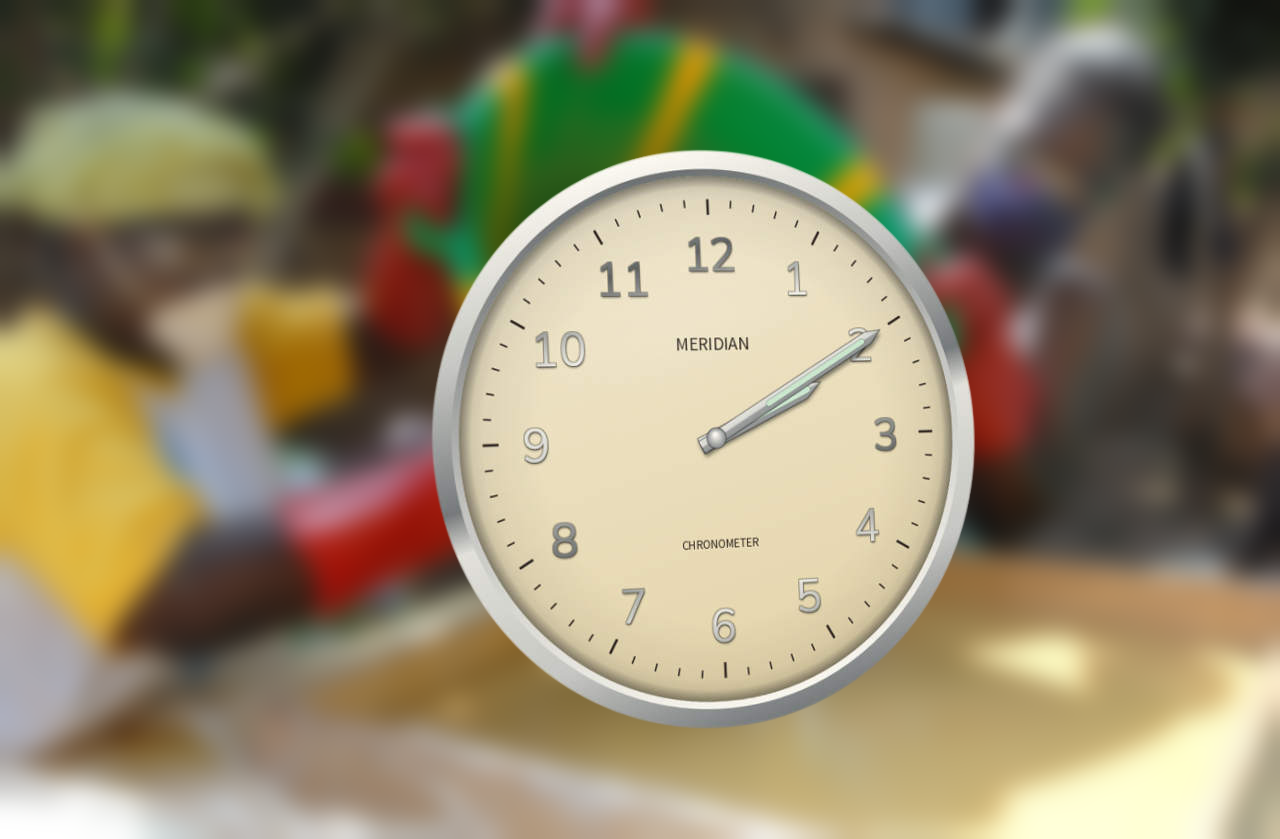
**2:10**
